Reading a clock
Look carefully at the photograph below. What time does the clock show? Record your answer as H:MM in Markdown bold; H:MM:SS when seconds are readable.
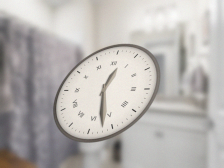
**12:27**
